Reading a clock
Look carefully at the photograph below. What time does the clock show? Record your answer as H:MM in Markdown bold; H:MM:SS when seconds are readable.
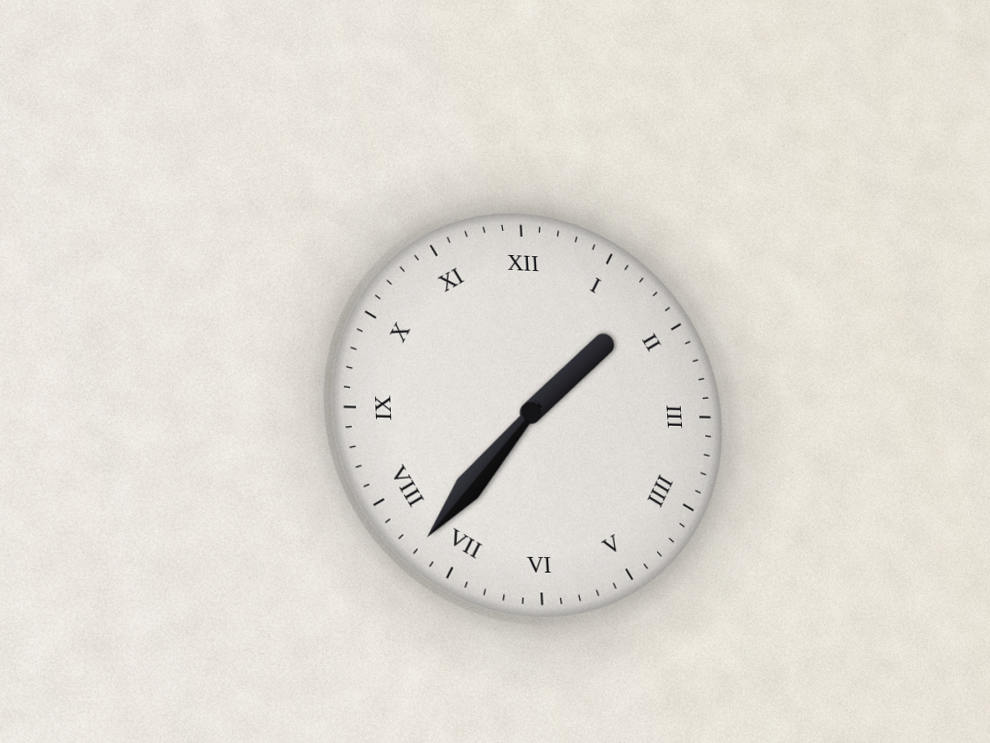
**1:37**
